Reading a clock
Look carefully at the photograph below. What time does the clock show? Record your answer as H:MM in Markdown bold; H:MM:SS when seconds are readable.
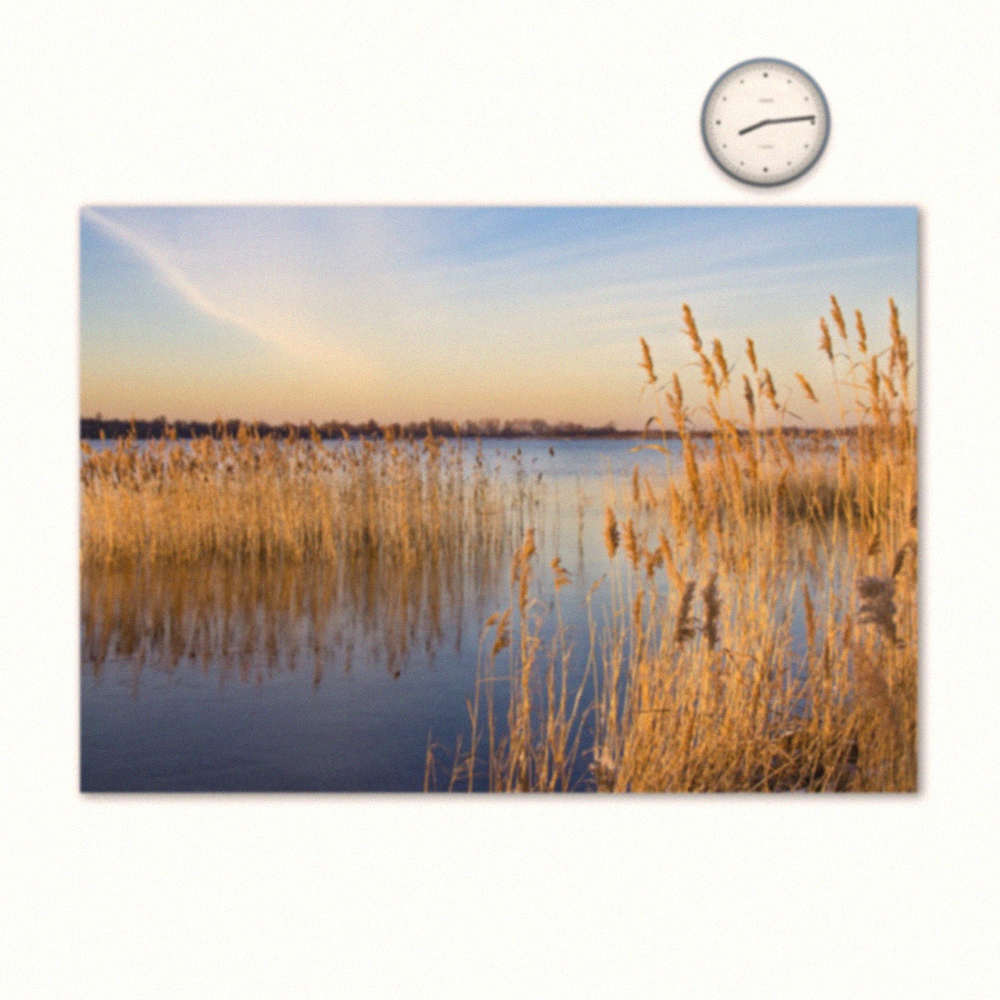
**8:14**
